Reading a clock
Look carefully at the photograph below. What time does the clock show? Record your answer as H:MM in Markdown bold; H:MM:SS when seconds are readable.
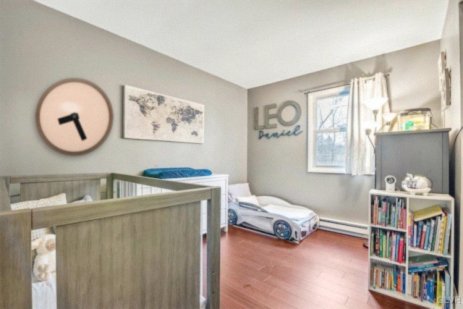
**8:26**
